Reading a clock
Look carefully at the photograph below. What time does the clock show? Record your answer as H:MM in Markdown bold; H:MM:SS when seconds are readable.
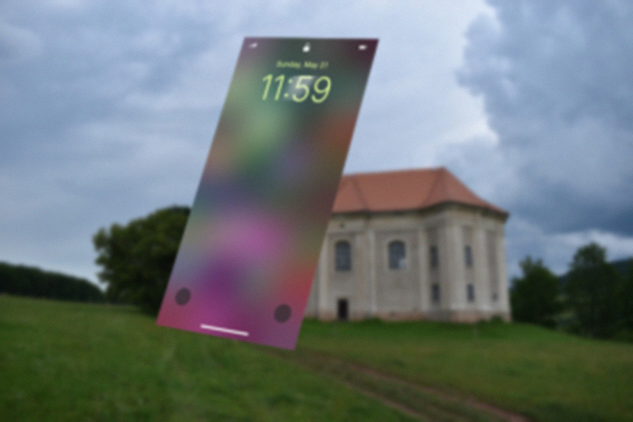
**11:59**
